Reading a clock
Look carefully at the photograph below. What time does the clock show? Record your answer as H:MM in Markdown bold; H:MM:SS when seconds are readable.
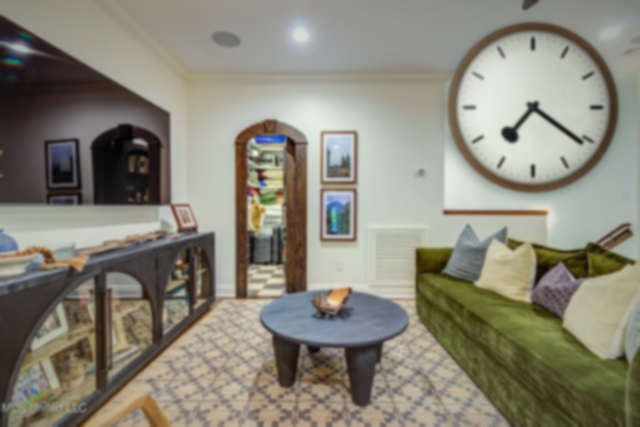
**7:21**
